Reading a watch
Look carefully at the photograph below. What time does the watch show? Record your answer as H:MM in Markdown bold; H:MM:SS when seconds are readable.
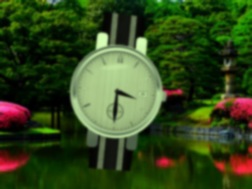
**3:30**
